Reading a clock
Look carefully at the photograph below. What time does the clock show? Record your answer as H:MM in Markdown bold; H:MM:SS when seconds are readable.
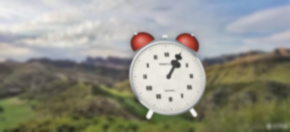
**1:05**
